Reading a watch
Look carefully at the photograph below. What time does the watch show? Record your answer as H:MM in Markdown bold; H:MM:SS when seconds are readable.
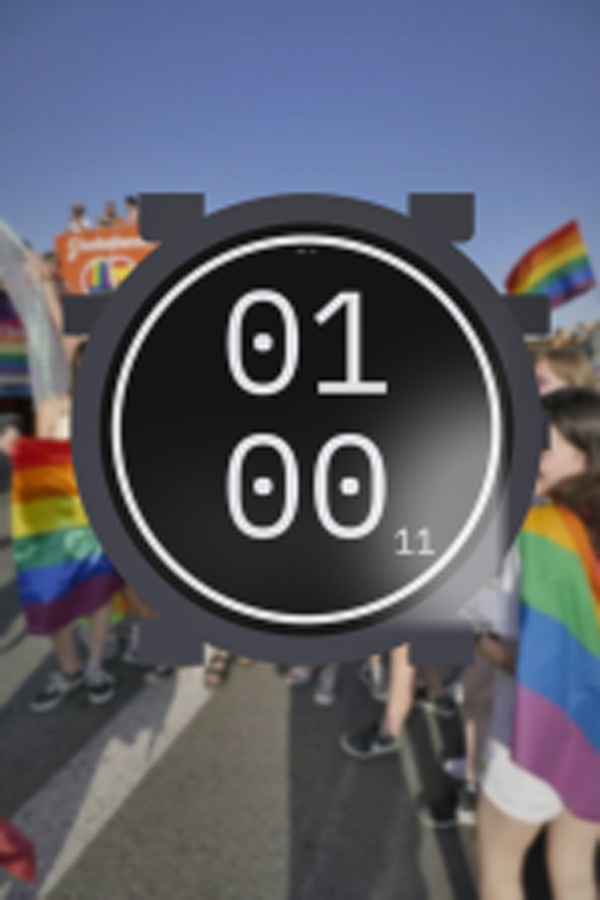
**1:00:11**
